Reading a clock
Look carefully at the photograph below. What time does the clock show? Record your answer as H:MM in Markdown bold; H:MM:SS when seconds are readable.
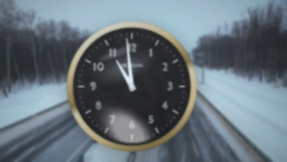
**10:59**
